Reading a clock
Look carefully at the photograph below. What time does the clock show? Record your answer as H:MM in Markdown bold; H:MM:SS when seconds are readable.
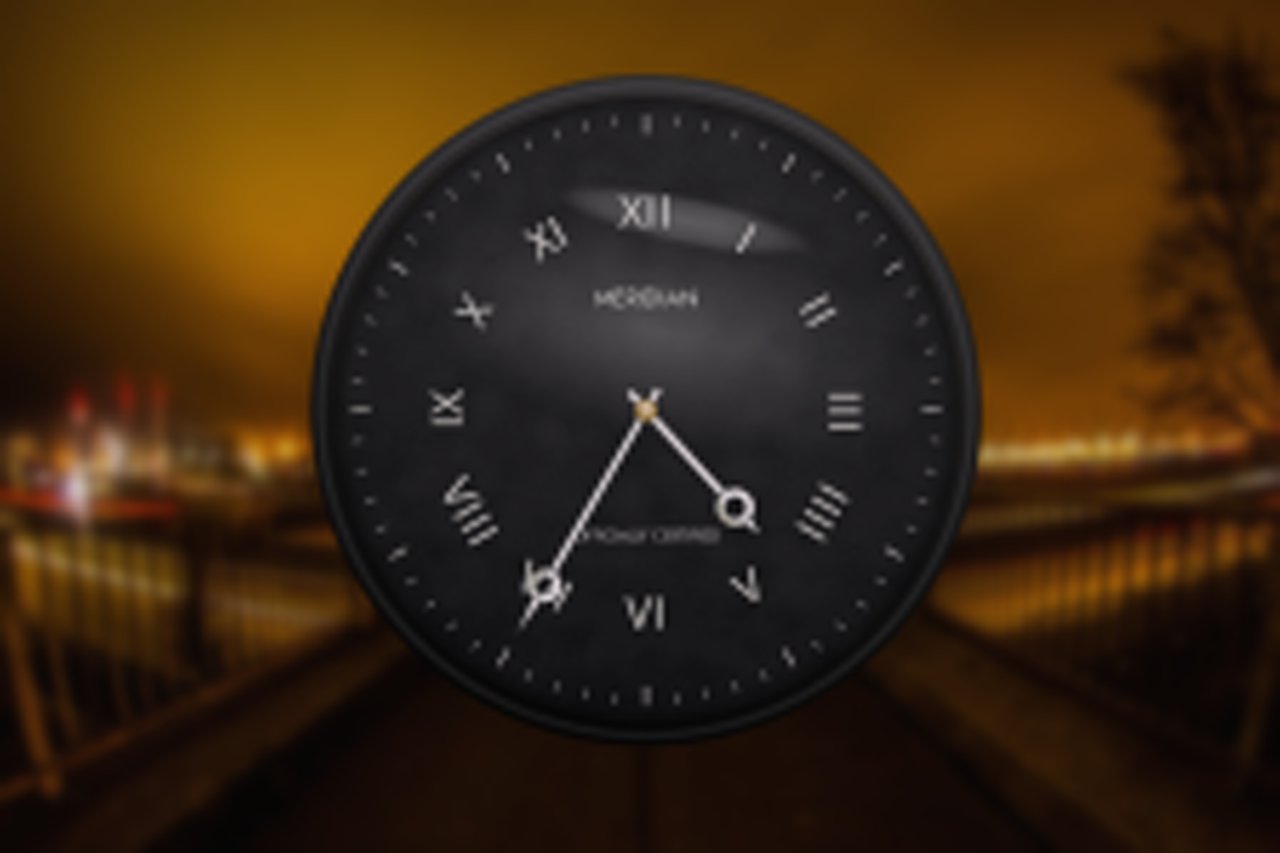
**4:35**
